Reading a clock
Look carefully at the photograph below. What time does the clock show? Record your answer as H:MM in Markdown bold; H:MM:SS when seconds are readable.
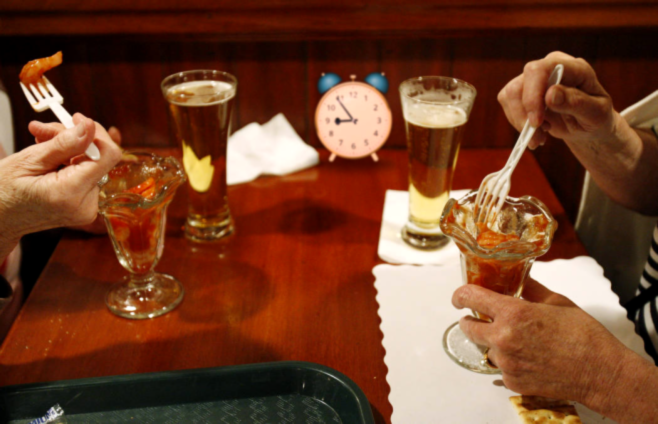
**8:54**
